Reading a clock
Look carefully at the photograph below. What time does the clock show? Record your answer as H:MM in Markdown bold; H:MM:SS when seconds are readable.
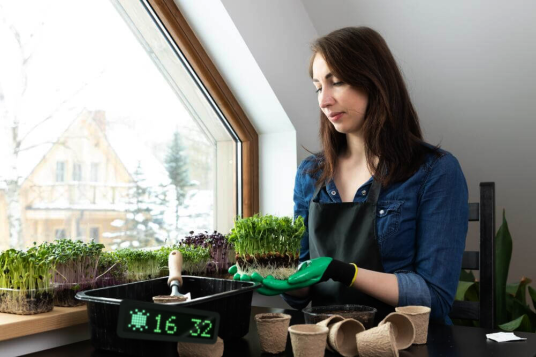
**16:32**
